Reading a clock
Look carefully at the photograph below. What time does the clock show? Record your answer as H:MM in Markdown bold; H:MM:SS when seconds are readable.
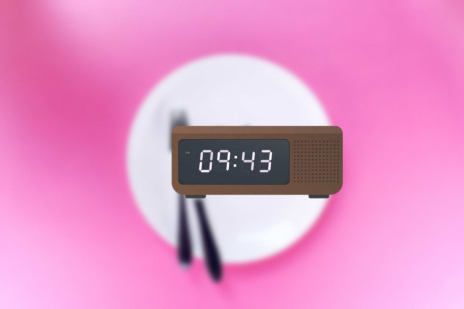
**9:43**
